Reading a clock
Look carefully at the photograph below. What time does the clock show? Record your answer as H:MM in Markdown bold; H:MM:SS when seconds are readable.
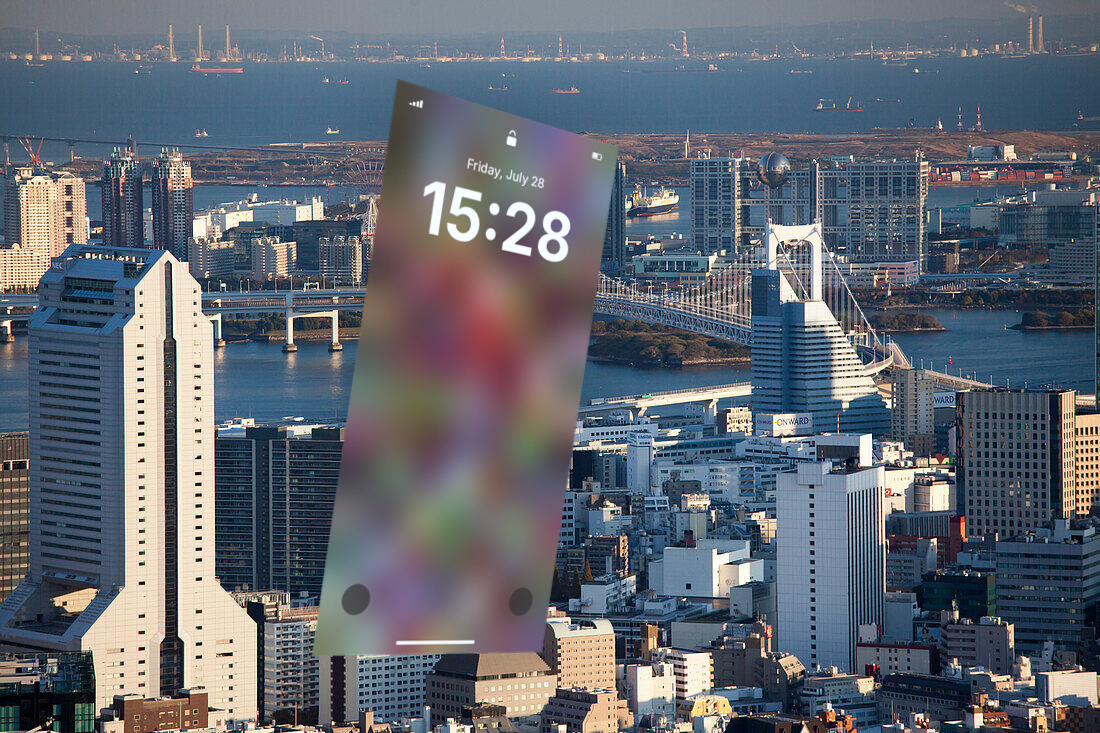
**15:28**
